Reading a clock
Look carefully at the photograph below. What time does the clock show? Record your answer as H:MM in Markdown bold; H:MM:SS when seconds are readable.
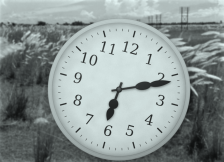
**6:11**
